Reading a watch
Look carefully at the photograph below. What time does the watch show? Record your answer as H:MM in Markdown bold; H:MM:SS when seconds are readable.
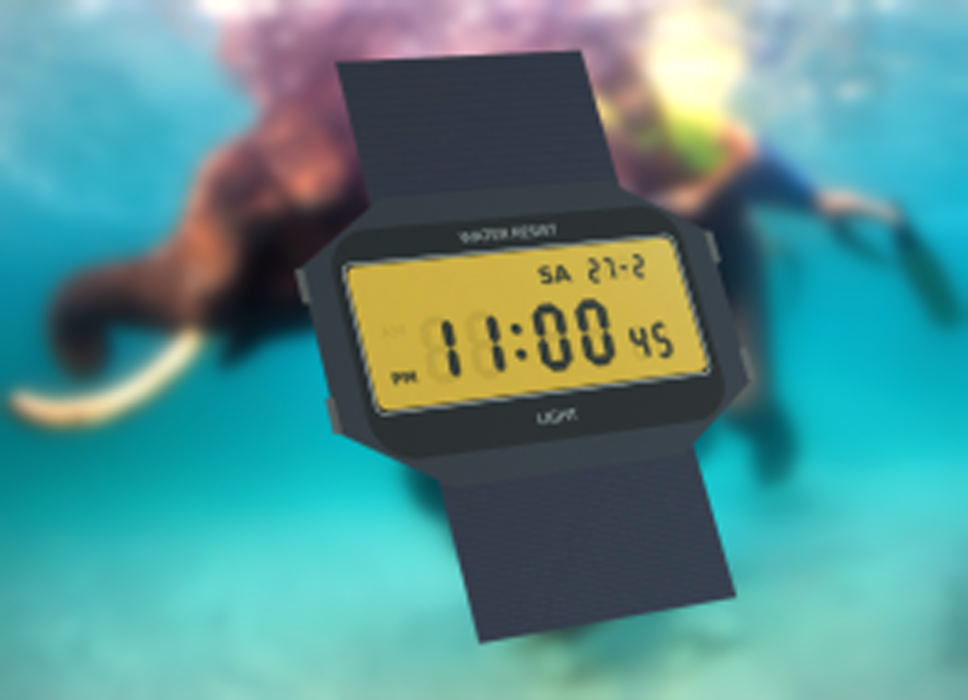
**11:00:45**
